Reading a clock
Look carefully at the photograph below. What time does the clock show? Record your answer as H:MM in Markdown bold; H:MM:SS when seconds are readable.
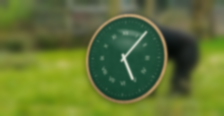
**5:07**
